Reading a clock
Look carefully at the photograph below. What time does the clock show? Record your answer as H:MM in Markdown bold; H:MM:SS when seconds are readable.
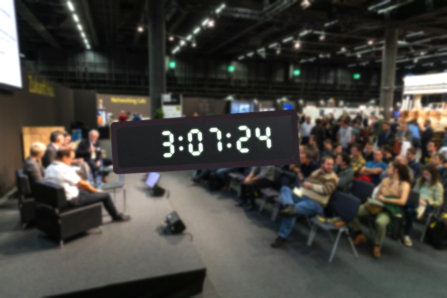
**3:07:24**
